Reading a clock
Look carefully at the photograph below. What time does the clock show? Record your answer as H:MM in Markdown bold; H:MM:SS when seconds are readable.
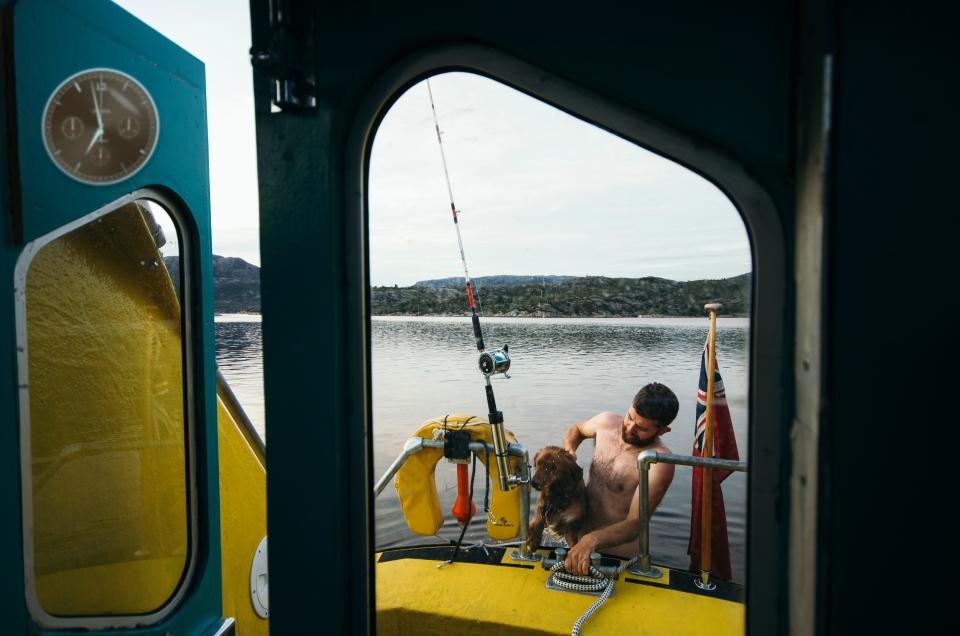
**6:58**
